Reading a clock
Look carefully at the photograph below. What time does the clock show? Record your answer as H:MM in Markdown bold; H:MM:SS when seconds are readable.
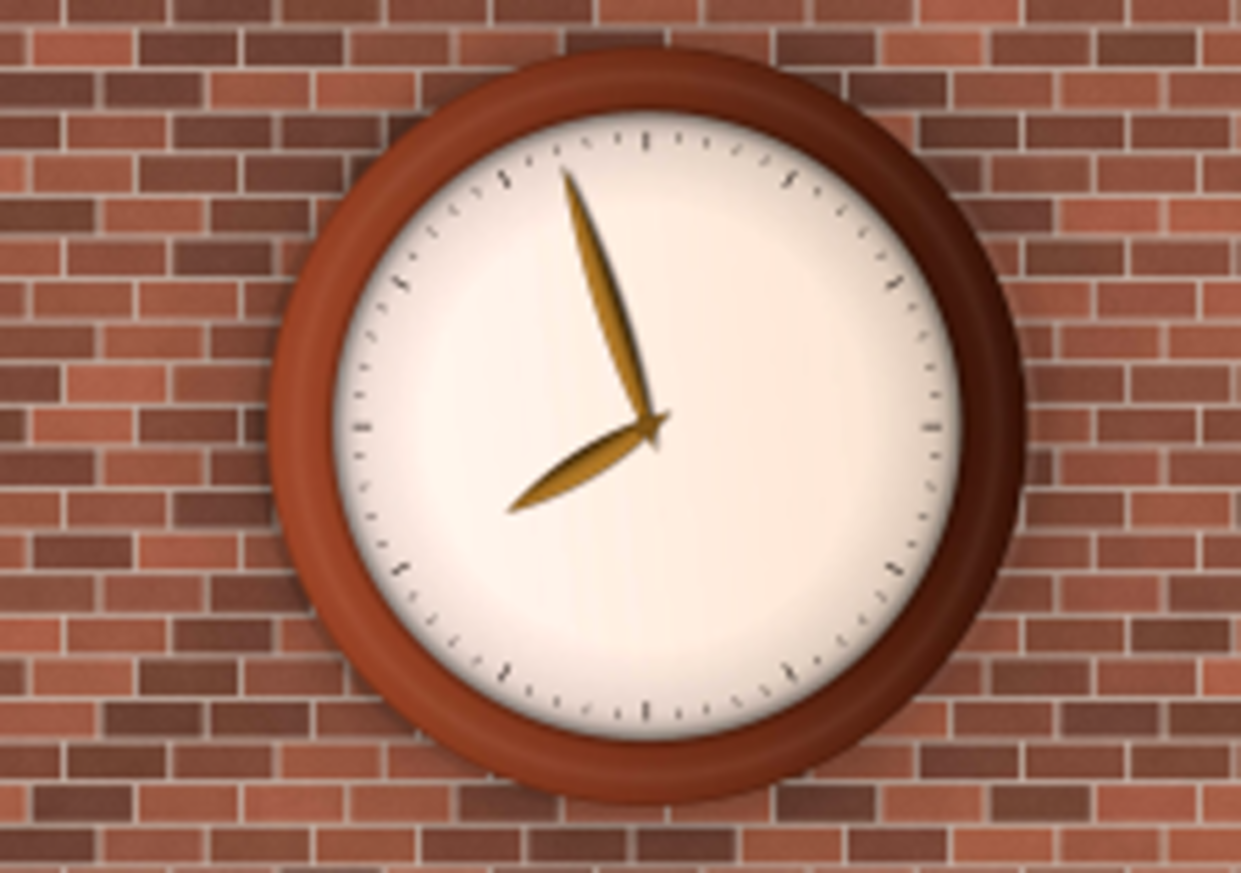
**7:57**
